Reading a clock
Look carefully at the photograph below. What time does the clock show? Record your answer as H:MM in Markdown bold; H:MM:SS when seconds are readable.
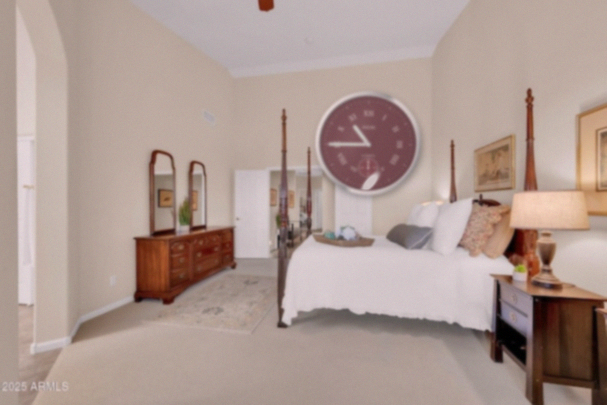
**10:45**
